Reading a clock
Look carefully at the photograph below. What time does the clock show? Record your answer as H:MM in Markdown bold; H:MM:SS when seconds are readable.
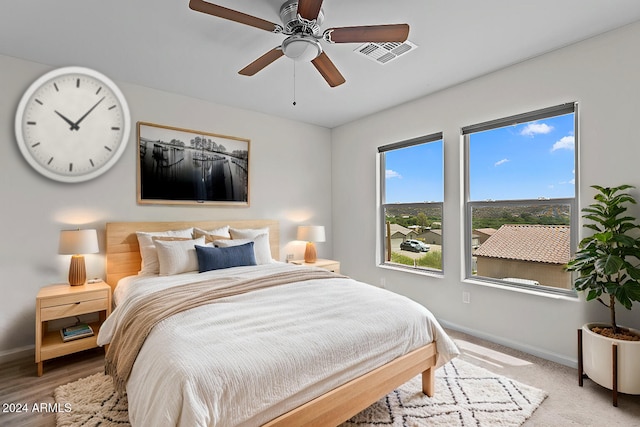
**10:07**
